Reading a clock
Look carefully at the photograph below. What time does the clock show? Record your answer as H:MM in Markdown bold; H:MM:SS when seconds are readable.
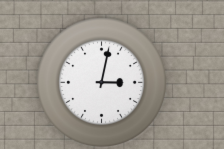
**3:02**
